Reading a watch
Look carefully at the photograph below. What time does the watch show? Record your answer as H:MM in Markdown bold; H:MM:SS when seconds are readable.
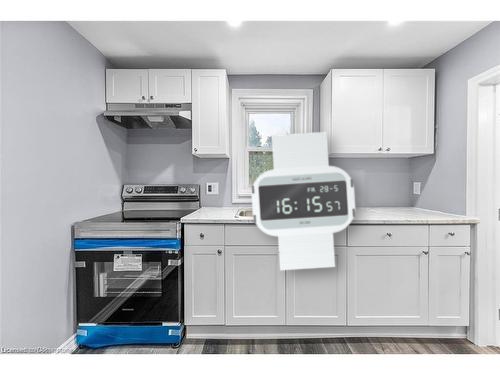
**16:15:57**
